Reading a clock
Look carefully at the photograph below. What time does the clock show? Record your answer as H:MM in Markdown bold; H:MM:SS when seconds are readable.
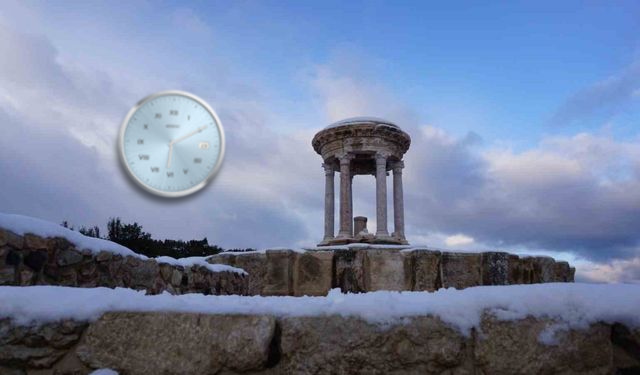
**6:10**
